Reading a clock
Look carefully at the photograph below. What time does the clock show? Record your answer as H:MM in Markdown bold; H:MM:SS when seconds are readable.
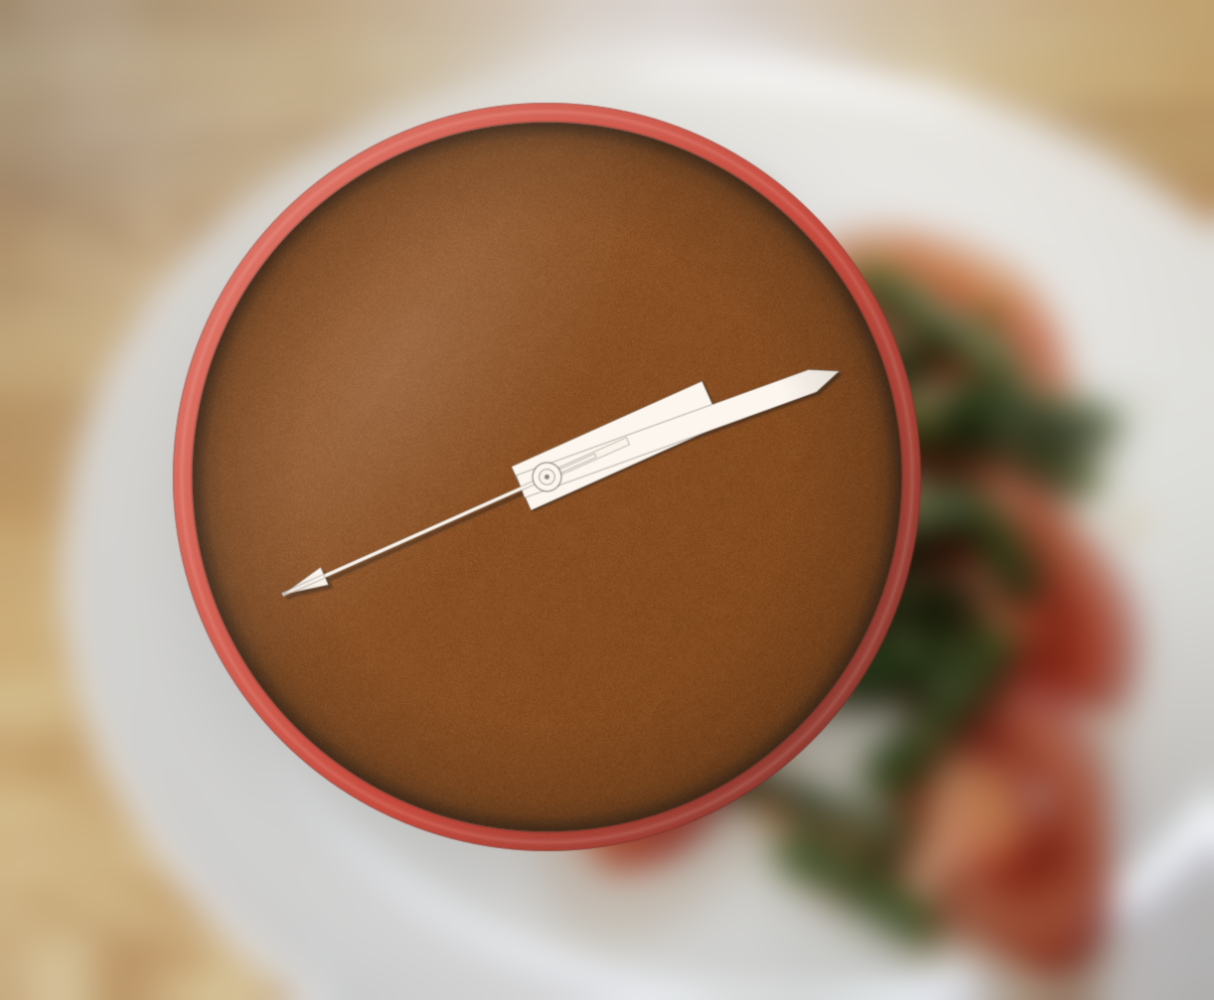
**2:11:41**
